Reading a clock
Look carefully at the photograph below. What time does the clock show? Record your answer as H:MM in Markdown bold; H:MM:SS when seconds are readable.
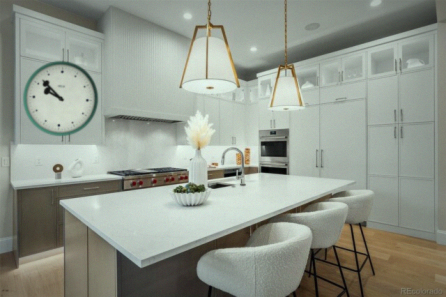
**9:52**
